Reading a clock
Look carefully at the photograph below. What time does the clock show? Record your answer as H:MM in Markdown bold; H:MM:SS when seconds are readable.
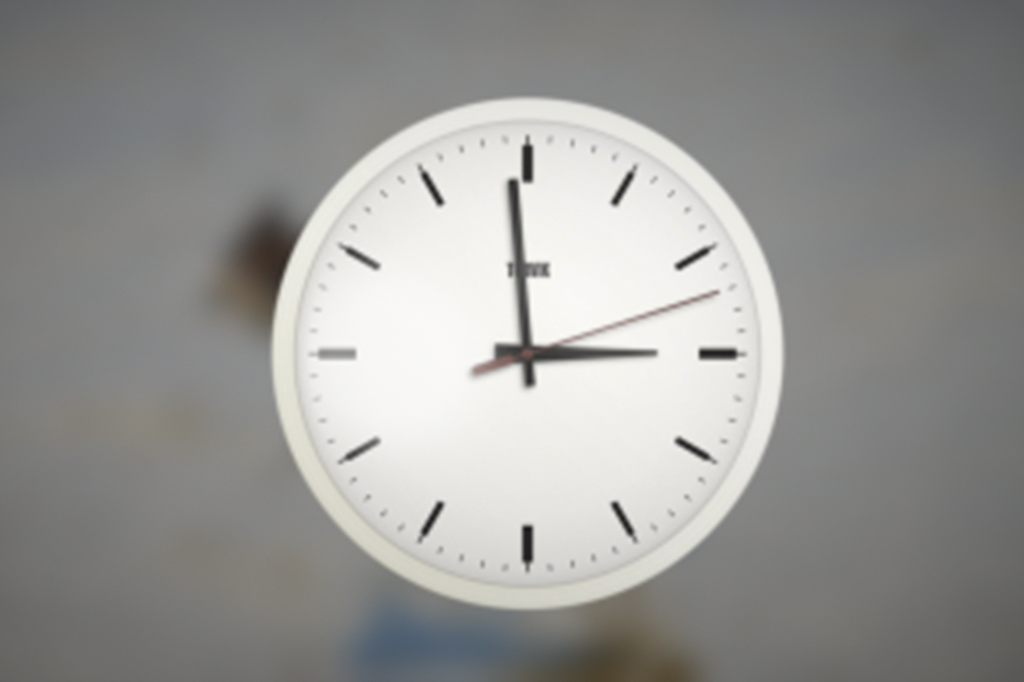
**2:59:12**
